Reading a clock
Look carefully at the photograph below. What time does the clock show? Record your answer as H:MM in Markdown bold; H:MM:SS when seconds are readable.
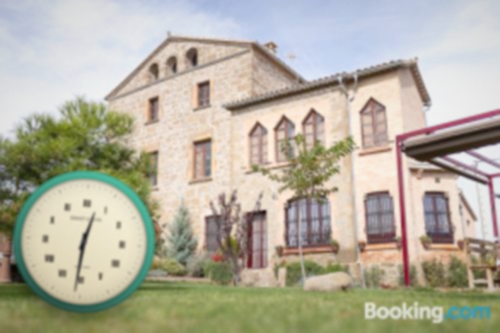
**12:31**
